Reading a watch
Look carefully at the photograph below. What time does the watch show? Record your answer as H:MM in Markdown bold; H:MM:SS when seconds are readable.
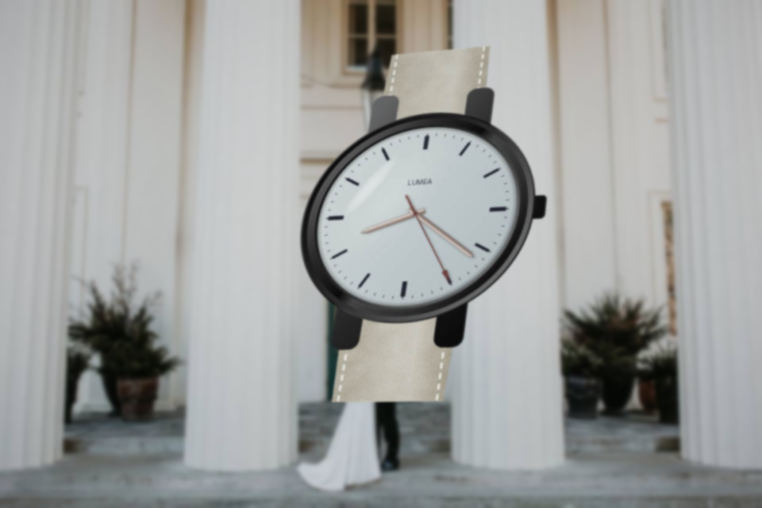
**8:21:25**
